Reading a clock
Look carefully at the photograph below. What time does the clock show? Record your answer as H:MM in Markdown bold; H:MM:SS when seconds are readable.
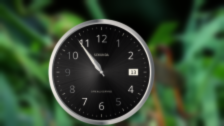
**10:54**
